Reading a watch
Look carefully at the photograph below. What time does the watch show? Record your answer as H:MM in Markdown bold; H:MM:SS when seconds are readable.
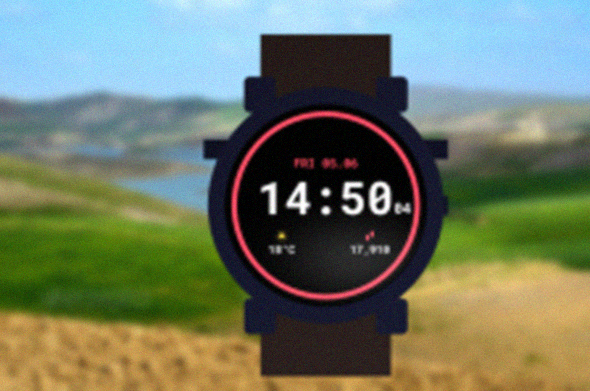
**14:50**
